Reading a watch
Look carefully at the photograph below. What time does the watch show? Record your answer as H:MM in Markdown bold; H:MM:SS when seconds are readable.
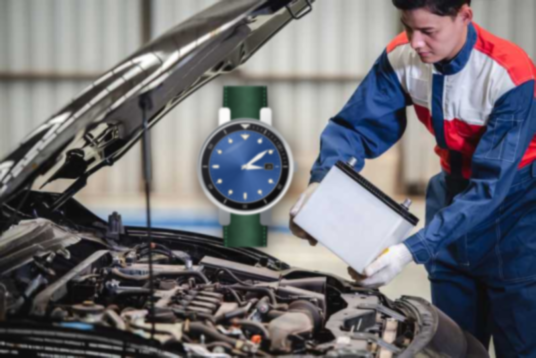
**3:09**
